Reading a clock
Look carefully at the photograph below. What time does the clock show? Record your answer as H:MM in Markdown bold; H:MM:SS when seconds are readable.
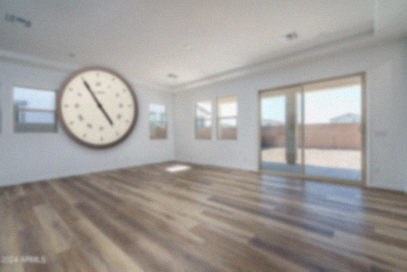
**4:55**
